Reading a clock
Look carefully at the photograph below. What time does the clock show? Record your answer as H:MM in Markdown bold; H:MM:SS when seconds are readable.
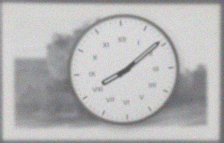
**8:09**
